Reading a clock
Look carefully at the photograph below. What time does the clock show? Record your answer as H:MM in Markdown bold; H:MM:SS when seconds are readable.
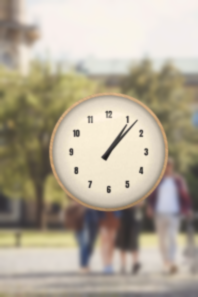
**1:07**
